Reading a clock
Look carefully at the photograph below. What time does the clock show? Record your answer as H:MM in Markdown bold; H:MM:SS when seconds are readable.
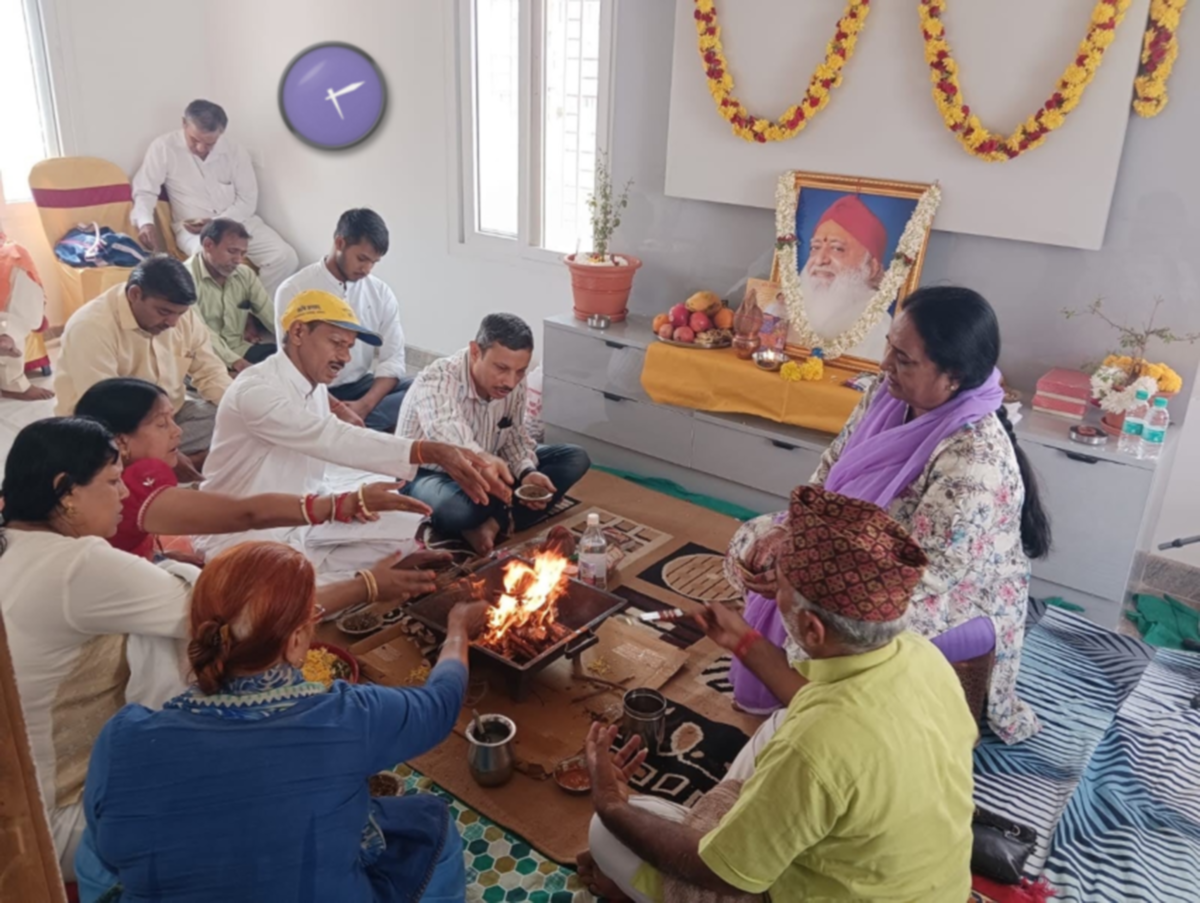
**5:11**
